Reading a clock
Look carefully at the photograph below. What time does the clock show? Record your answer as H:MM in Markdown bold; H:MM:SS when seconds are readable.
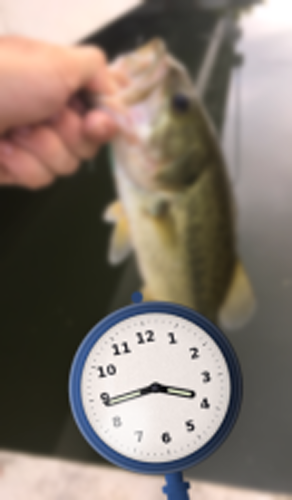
**3:44**
